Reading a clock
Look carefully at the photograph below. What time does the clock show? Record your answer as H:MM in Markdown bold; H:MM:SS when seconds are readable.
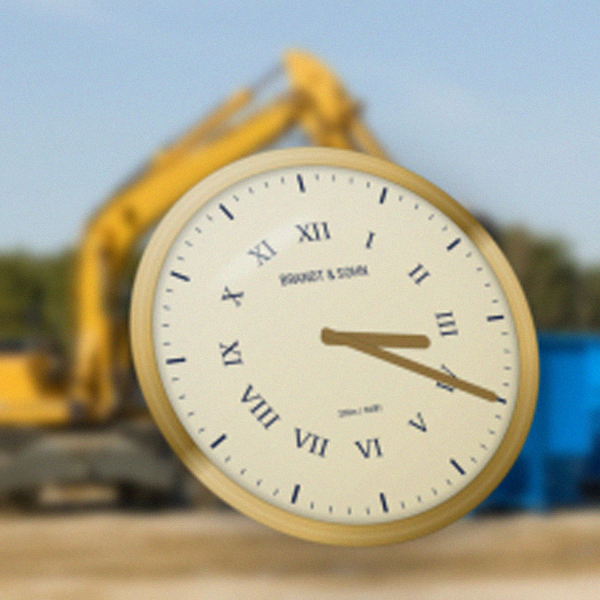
**3:20**
